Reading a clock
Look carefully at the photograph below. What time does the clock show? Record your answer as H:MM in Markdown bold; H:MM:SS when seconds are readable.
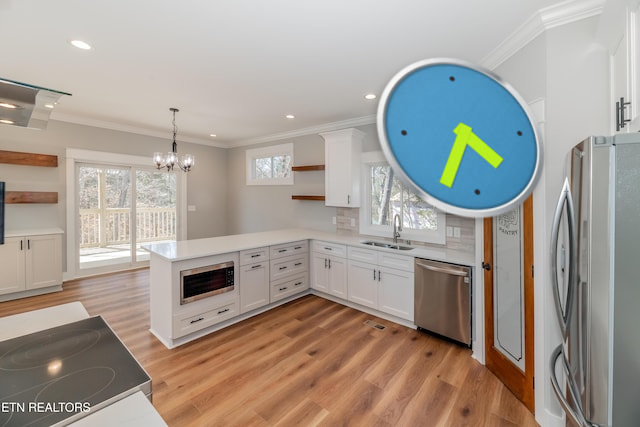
**4:35**
